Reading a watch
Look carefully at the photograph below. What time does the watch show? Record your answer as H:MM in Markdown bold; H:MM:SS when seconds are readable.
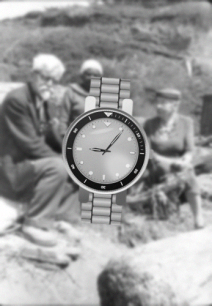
**9:06**
